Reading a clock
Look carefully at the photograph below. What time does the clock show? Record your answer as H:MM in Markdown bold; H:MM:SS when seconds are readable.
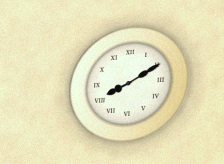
**8:10**
